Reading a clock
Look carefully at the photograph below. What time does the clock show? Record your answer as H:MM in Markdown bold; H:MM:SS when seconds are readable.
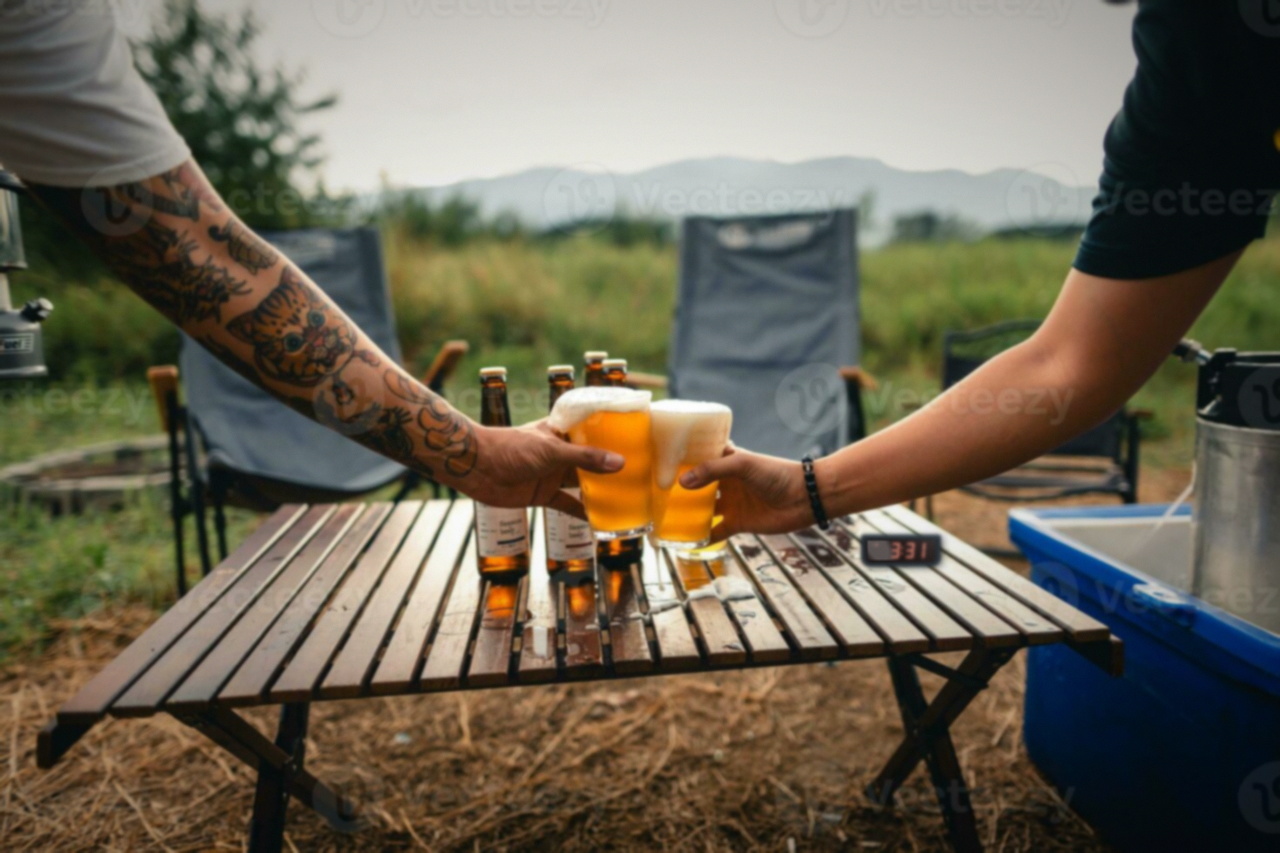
**3:31**
